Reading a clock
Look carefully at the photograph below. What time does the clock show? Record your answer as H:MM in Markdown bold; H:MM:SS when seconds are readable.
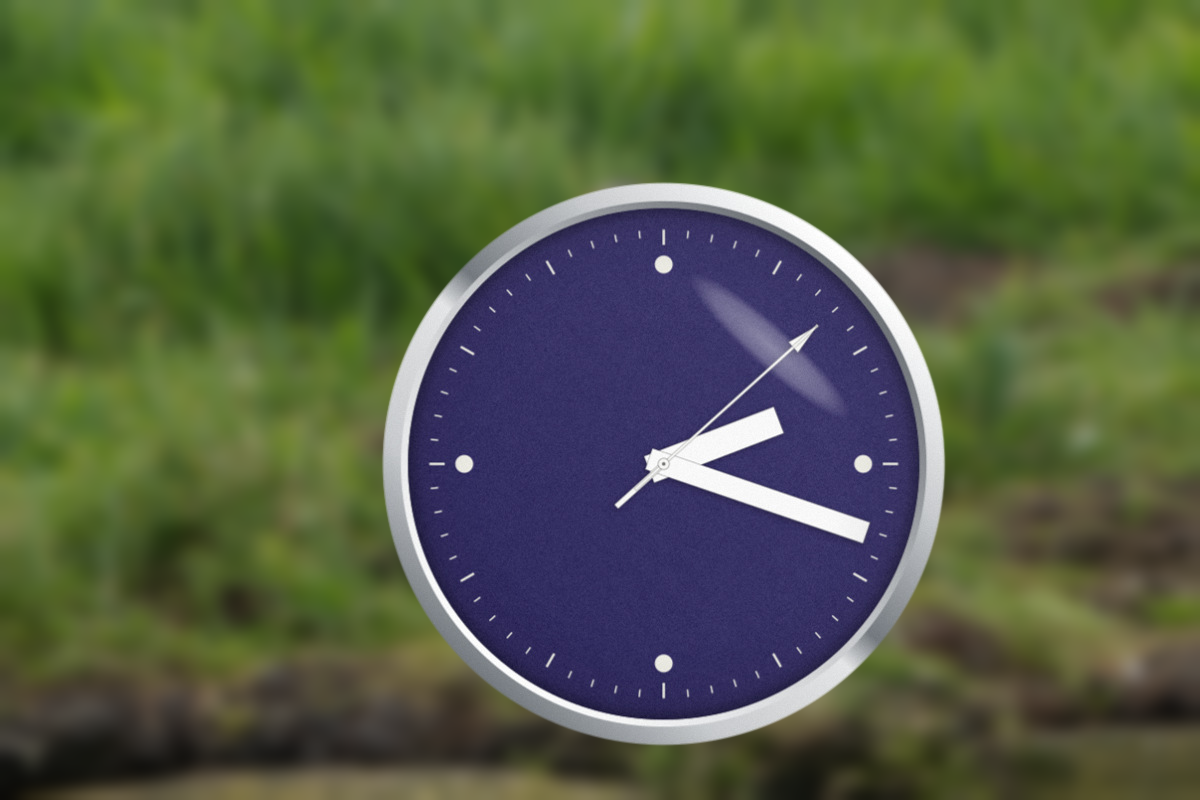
**2:18:08**
